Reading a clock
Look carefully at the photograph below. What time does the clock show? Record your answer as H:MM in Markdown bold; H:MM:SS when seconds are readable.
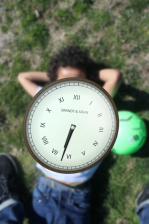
**6:32**
